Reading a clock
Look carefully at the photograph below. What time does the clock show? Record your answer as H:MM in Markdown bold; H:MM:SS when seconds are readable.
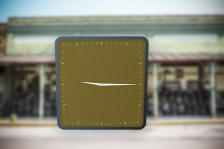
**9:15**
